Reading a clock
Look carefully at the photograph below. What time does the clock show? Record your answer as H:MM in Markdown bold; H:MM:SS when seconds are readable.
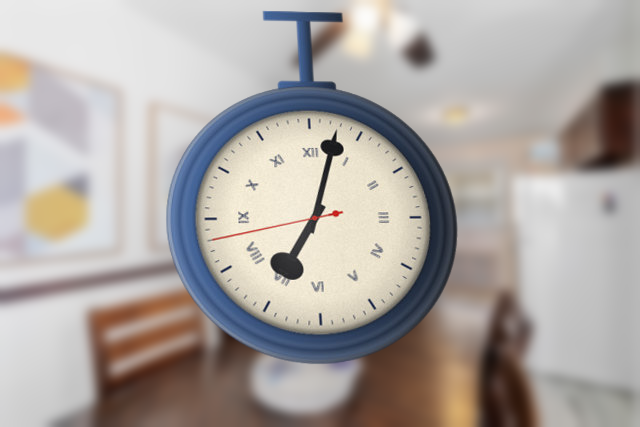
**7:02:43**
